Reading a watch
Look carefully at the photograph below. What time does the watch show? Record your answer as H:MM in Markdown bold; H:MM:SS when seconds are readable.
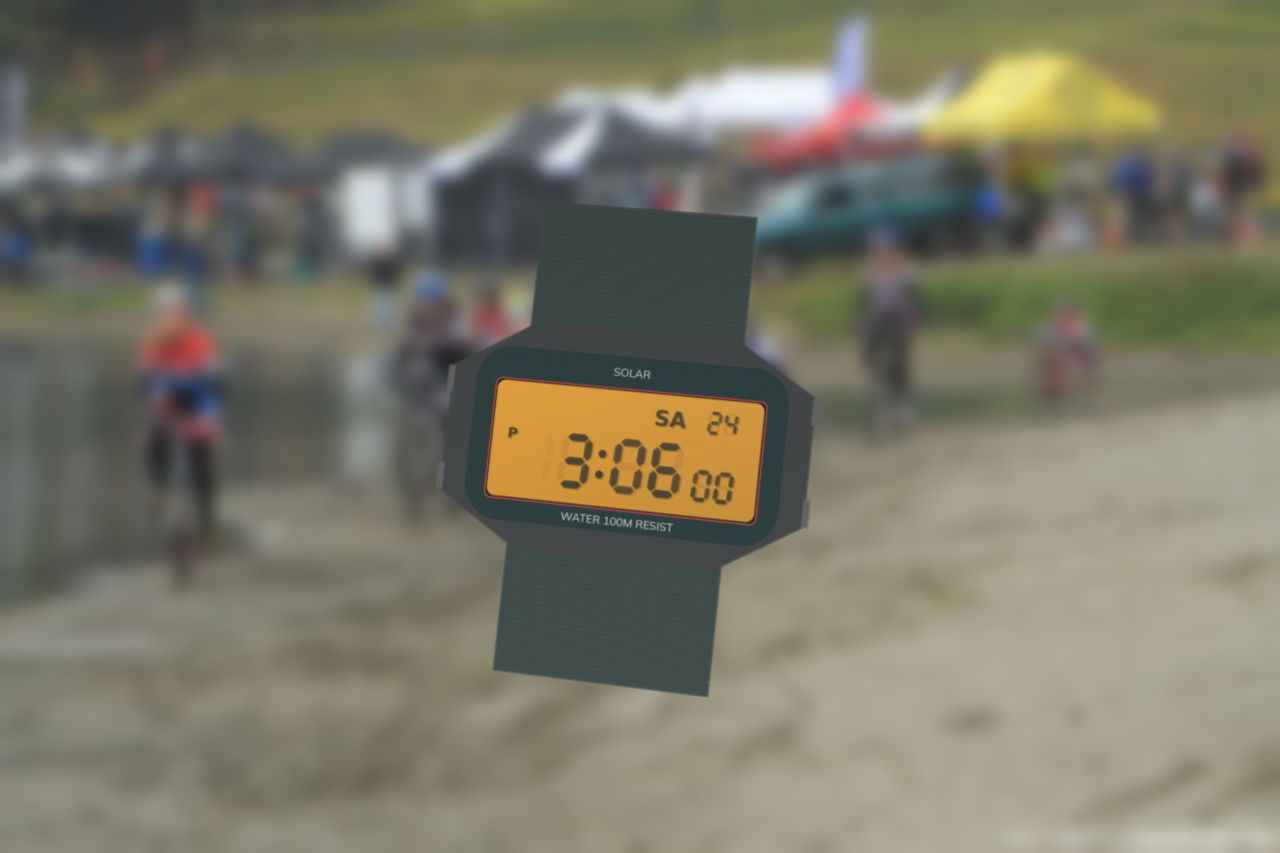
**3:06:00**
